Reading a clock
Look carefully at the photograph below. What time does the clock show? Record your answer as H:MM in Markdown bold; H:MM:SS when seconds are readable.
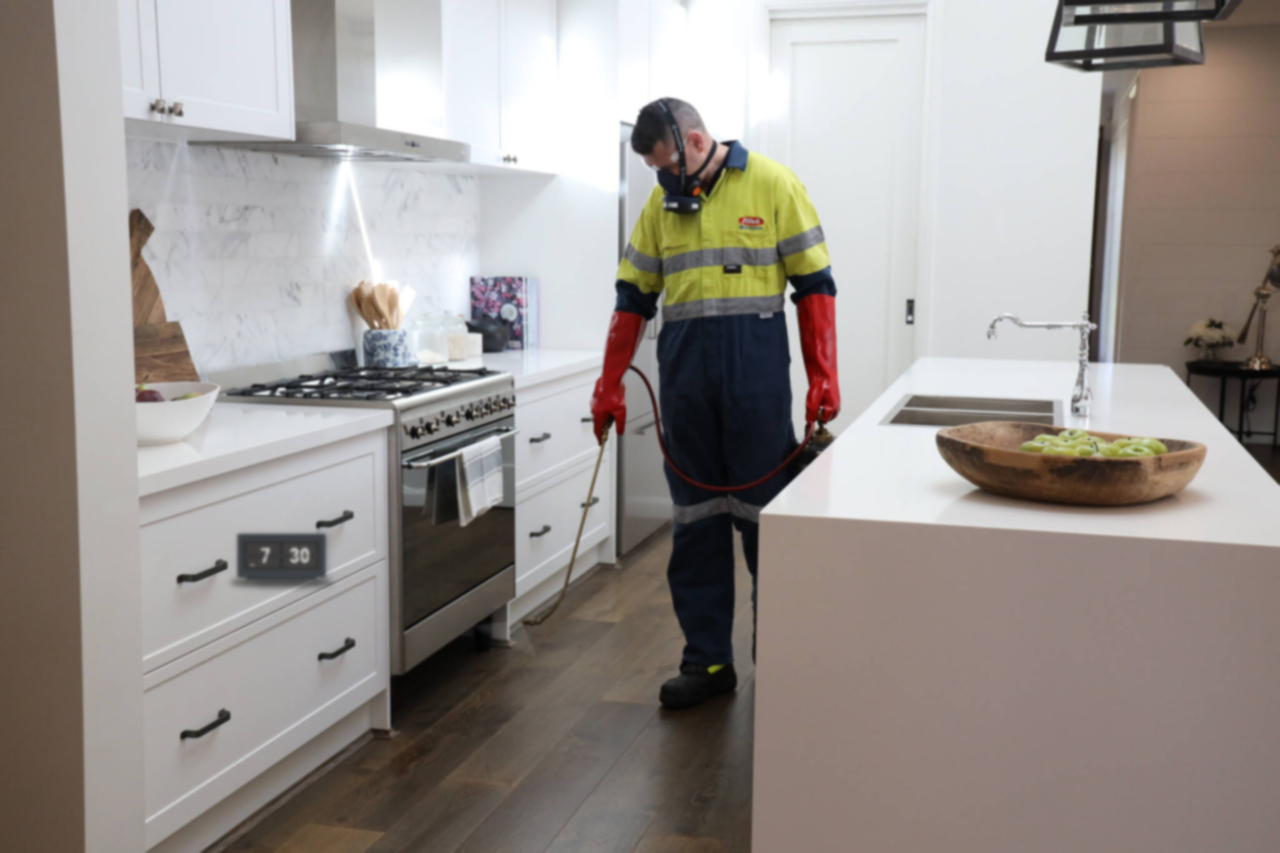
**7:30**
